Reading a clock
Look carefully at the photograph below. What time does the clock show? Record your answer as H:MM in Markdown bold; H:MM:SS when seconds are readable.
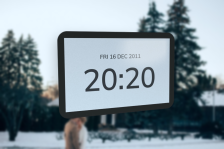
**20:20**
